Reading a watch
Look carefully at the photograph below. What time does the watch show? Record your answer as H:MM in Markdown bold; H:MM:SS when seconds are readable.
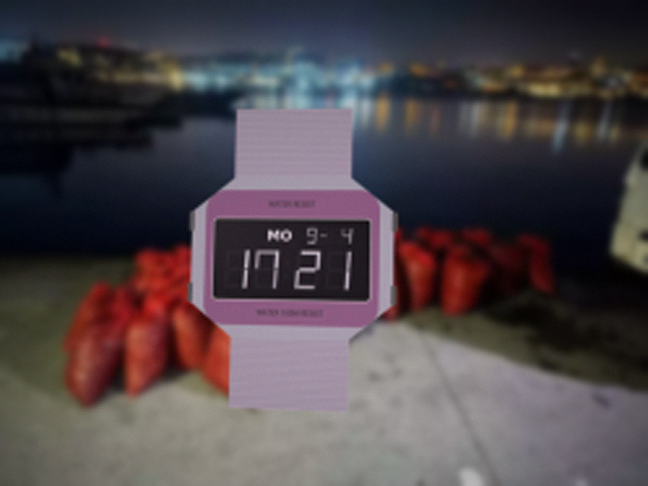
**17:21**
